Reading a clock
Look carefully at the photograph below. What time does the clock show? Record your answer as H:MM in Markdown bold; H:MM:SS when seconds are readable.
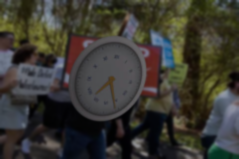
**7:26**
